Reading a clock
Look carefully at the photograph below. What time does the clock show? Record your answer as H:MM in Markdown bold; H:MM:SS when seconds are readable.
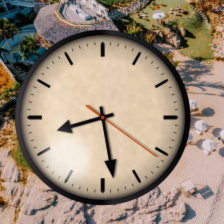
**8:28:21**
